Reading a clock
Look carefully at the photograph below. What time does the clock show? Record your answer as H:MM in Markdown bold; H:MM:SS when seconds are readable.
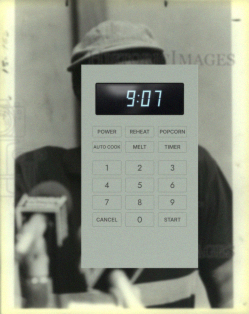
**9:07**
